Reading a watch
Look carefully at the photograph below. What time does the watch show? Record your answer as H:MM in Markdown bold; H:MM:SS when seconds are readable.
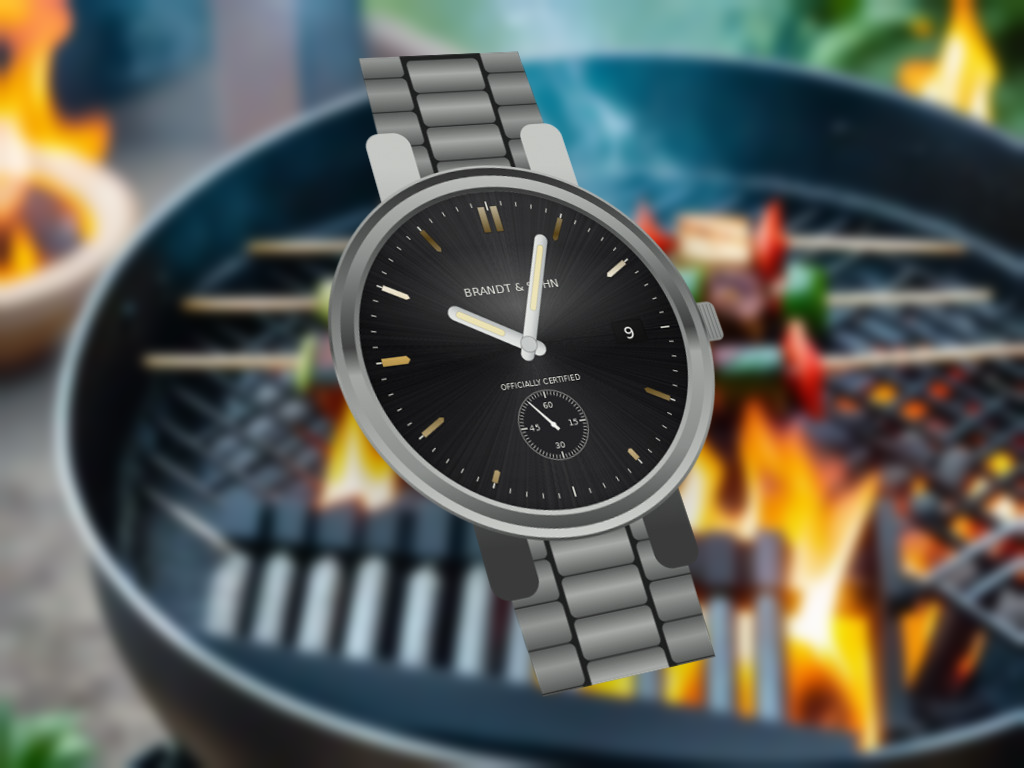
**10:03:54**
